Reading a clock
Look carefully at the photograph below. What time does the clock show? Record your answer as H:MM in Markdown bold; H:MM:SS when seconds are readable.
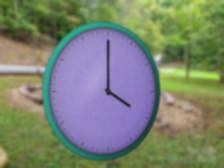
**4:00**
